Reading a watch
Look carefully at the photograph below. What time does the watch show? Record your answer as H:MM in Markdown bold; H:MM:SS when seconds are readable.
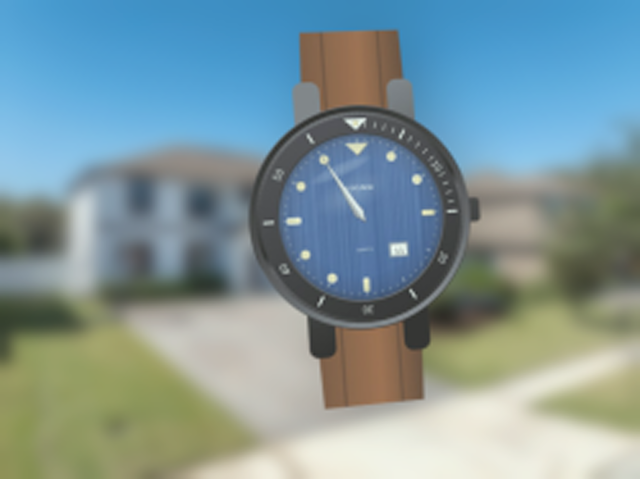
**10:55**
